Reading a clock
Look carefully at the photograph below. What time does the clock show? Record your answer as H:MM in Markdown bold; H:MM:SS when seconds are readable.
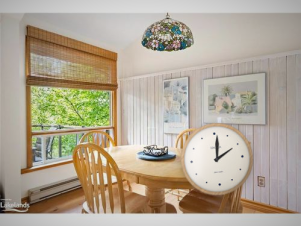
**2:01**
